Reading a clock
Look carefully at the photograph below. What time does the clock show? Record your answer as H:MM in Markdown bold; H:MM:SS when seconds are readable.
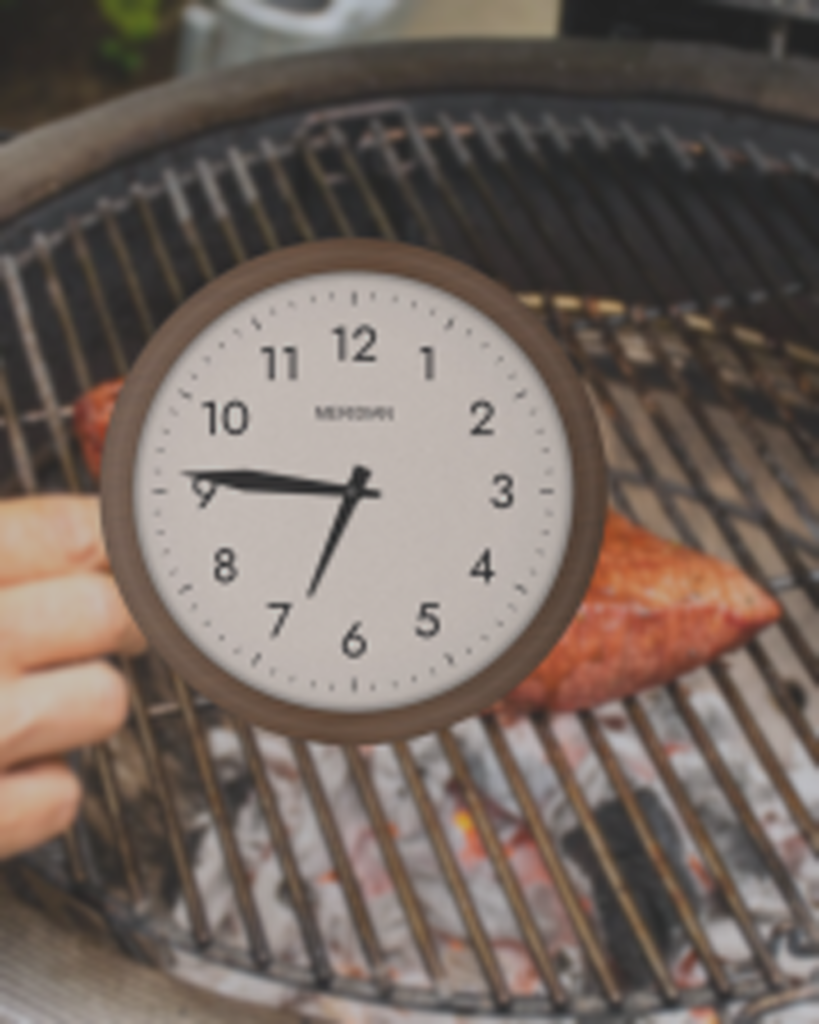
**6:46**
